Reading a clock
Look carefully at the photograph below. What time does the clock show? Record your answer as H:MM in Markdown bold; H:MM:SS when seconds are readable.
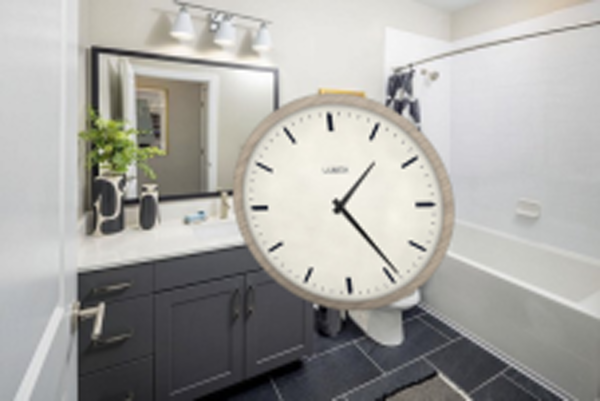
**1:24**
